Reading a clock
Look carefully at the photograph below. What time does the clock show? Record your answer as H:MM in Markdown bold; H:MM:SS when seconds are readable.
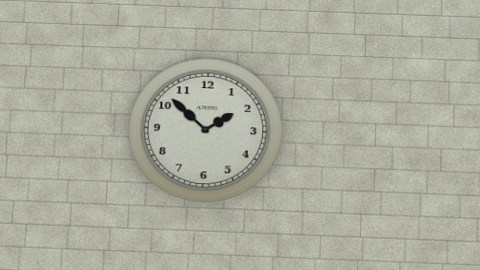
**1:52**
